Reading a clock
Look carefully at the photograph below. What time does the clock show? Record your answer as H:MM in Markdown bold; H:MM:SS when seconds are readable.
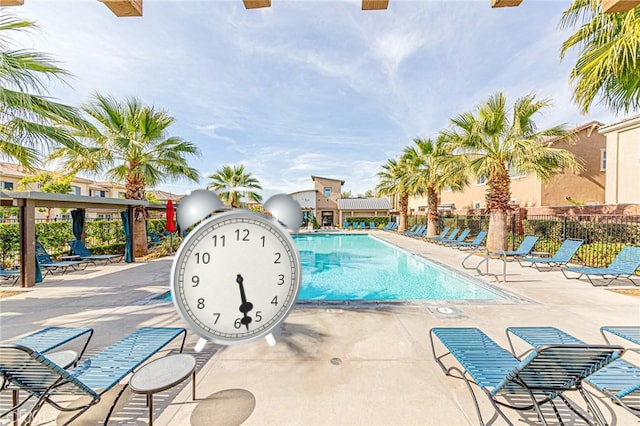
**5:28**
